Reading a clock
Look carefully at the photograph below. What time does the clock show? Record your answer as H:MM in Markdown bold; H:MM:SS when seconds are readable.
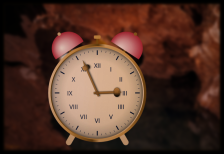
**2:56**
